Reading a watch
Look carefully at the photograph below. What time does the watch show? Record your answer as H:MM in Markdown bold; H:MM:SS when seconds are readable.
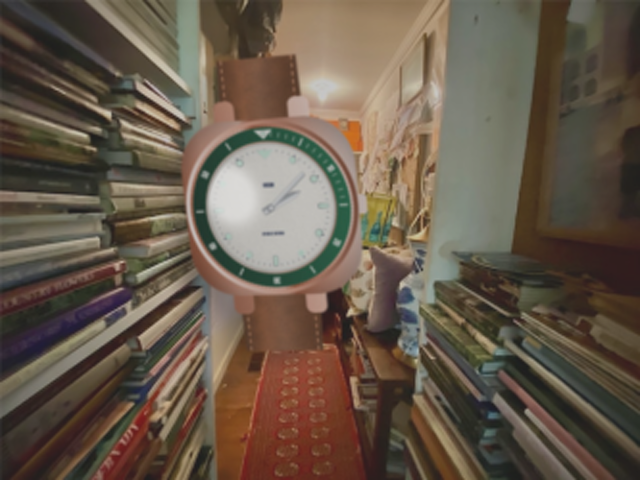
**2:08**
